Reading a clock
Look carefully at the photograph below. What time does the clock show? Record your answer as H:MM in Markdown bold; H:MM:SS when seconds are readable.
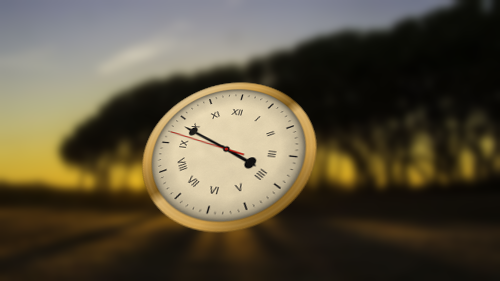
**3:48:47**
